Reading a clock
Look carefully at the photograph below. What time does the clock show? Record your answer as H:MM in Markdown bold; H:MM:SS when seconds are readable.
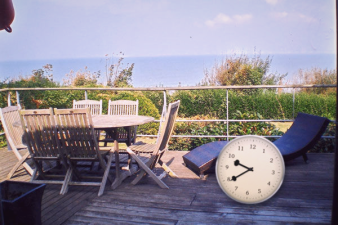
**9:39**
